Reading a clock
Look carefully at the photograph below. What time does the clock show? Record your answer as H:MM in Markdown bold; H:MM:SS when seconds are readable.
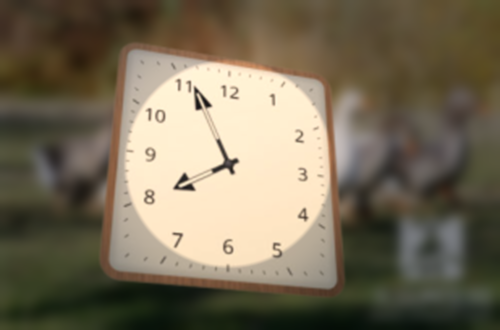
**7:56**
